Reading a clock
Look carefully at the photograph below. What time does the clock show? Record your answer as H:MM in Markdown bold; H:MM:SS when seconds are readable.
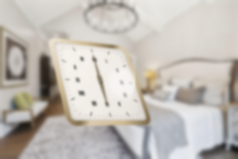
**6:00**
